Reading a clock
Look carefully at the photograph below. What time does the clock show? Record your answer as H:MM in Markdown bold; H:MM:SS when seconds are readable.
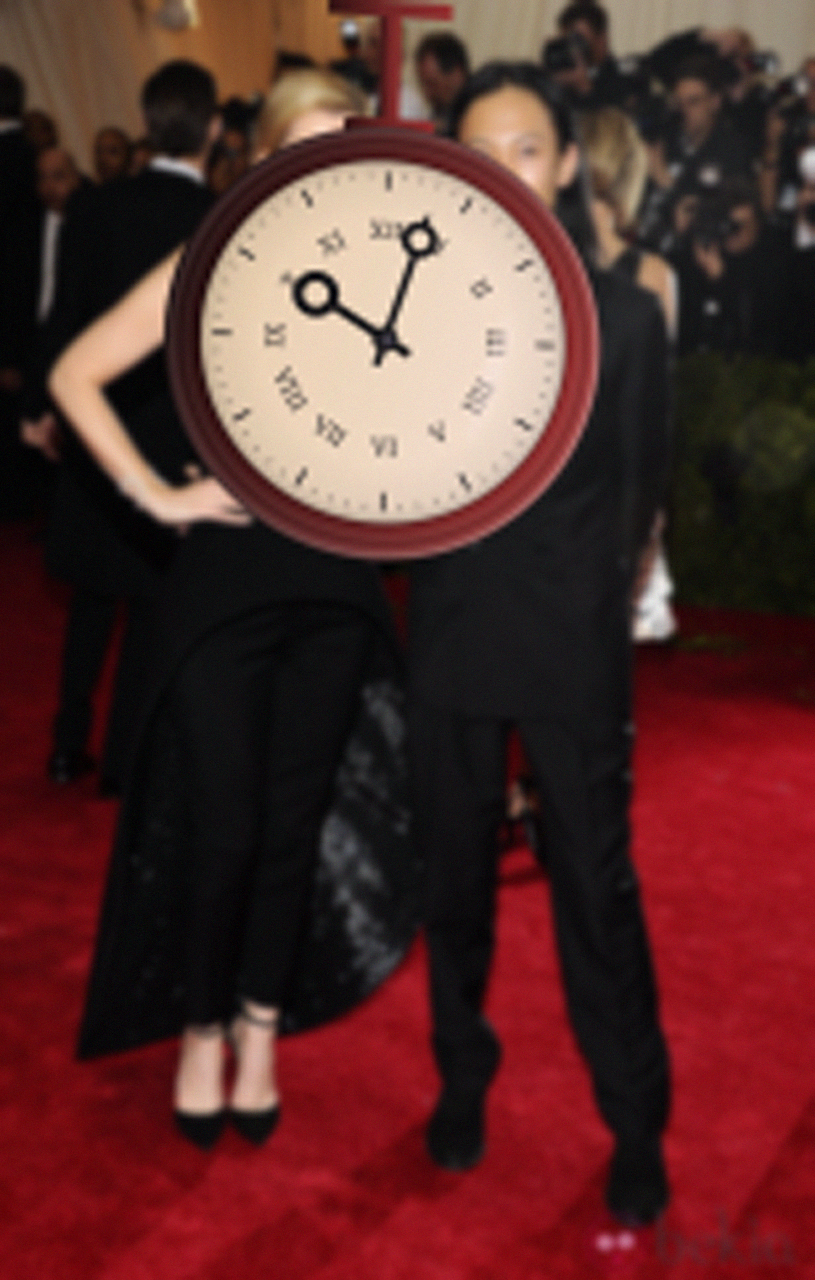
**10:03**
